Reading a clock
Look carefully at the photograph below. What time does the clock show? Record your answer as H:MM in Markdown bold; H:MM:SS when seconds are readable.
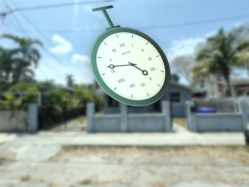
**4:47**
